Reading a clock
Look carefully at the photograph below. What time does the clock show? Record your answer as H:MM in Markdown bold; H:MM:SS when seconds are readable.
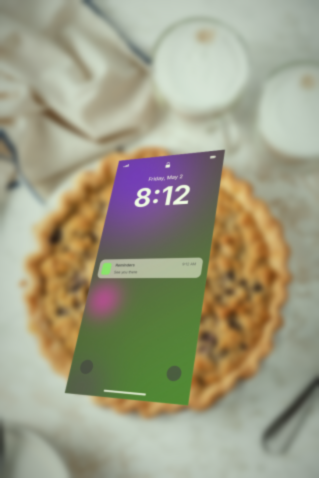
**8:12**
